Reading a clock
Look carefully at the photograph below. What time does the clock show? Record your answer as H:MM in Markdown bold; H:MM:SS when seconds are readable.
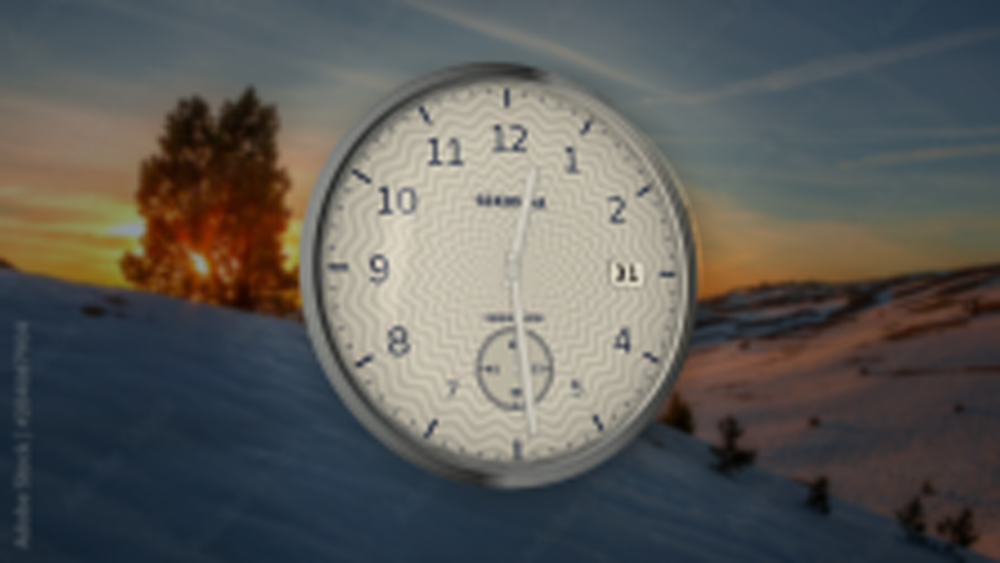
**12:29**
